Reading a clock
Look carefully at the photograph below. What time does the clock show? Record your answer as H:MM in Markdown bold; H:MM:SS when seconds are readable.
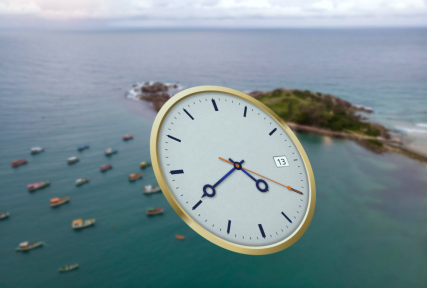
**4:40:20**
